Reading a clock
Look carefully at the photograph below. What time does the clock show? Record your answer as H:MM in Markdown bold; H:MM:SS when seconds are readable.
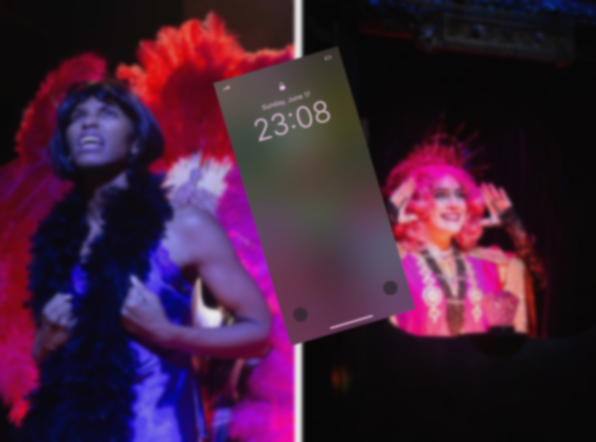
**23:08**
